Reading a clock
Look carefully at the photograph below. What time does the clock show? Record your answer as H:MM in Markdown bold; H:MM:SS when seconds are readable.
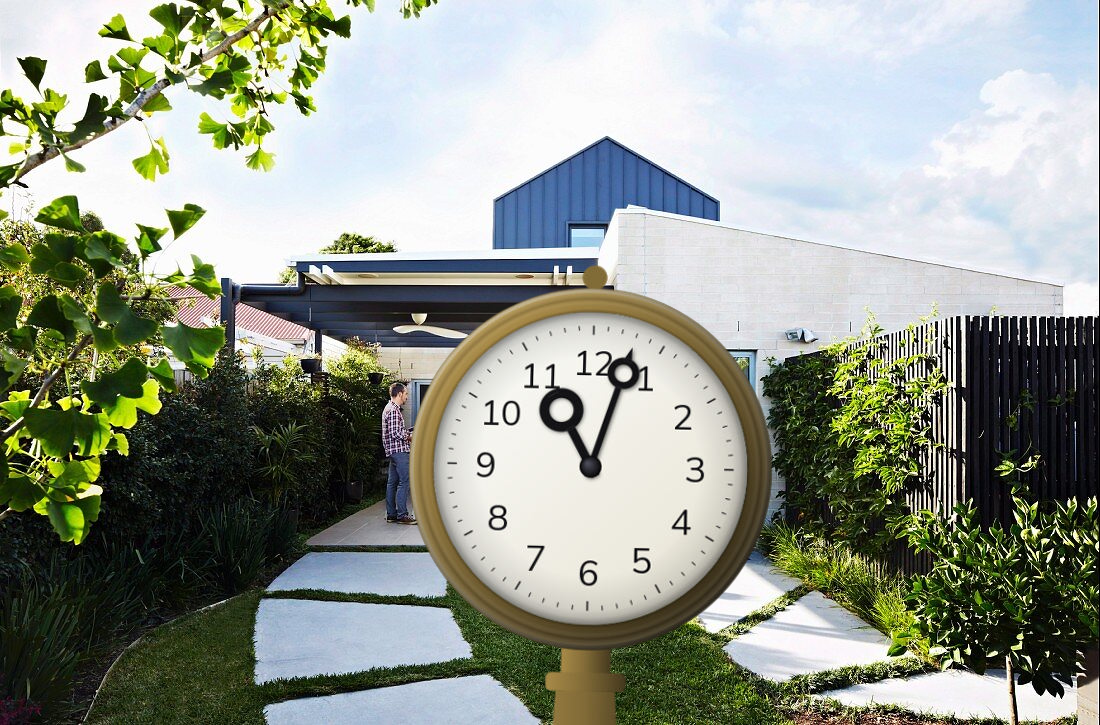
**11:03**
